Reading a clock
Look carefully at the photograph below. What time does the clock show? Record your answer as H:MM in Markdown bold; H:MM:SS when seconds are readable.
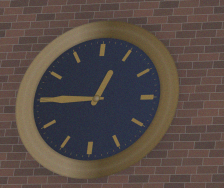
**12:45**
